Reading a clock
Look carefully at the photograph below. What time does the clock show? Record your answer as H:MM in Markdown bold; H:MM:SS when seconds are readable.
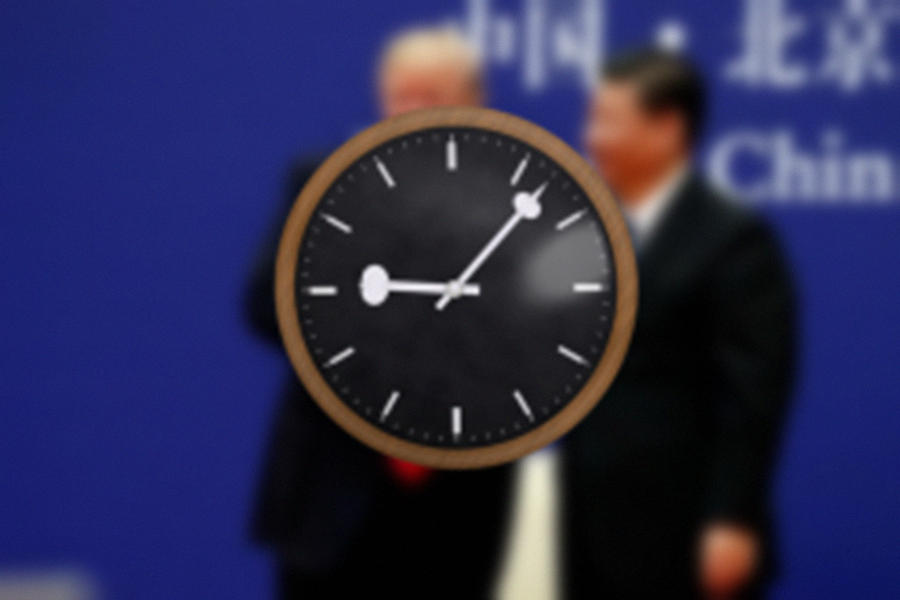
**9:07**
